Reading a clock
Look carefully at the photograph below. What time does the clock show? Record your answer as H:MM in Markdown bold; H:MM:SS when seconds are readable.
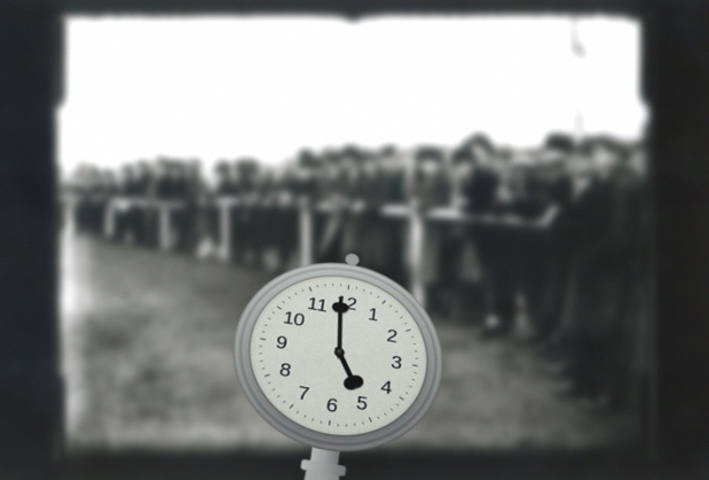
**4:59**
